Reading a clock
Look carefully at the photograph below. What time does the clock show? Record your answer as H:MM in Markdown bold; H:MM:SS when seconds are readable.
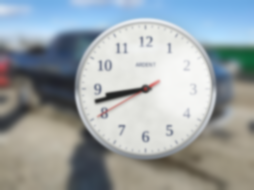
**8:42:40**
